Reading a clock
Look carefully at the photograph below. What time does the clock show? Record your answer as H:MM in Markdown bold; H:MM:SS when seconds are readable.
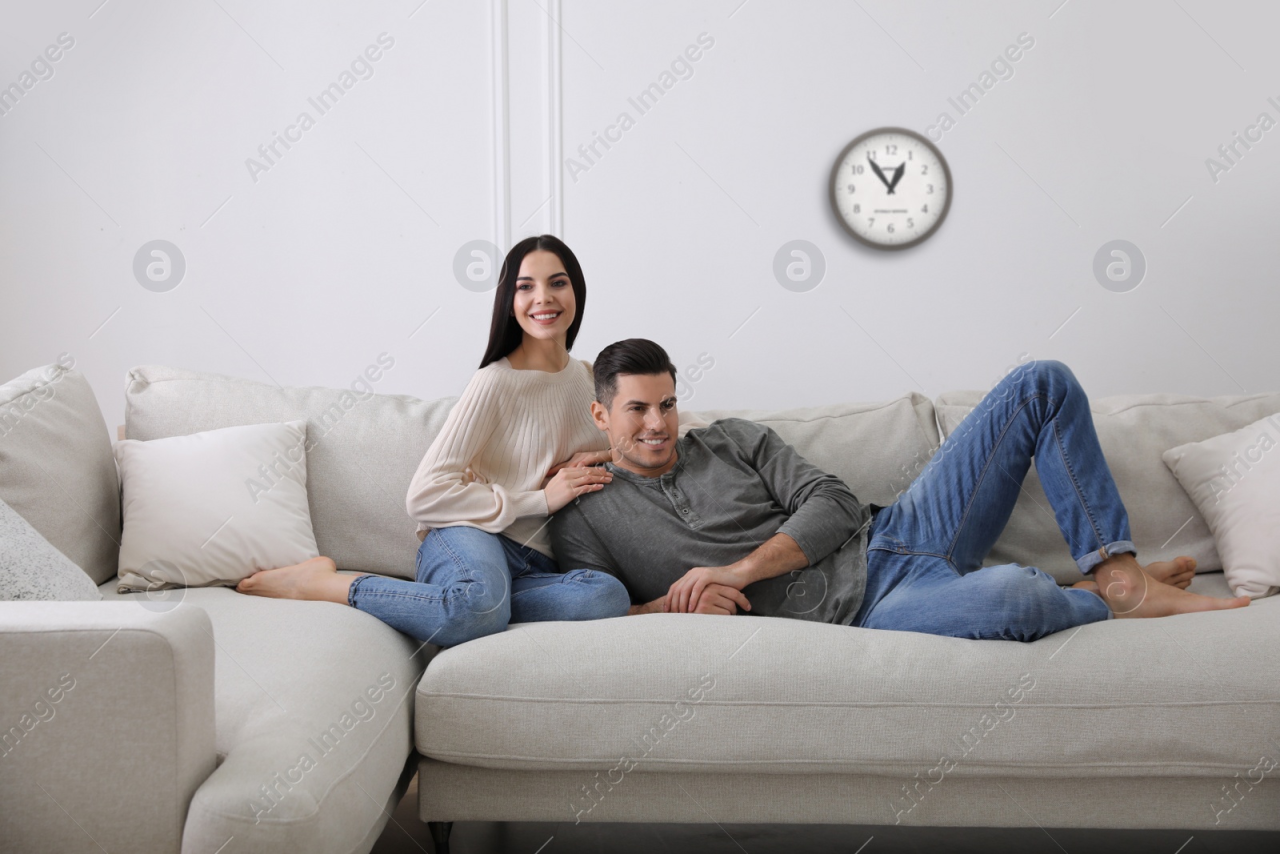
**12:54**
